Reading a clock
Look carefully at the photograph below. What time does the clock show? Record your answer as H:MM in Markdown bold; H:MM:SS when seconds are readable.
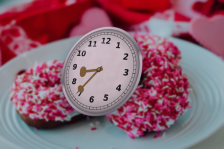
**8:36**
